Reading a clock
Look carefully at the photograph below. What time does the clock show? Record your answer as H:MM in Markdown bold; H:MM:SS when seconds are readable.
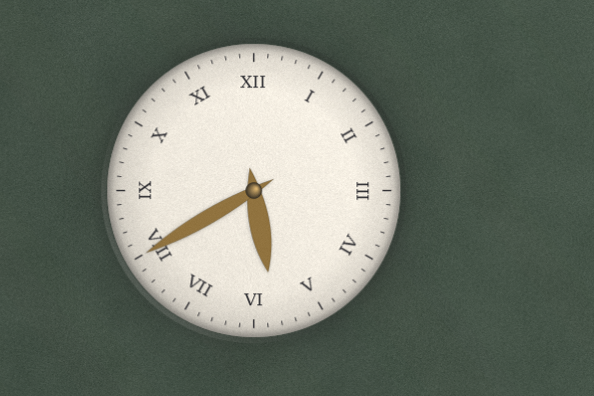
**5:40**
